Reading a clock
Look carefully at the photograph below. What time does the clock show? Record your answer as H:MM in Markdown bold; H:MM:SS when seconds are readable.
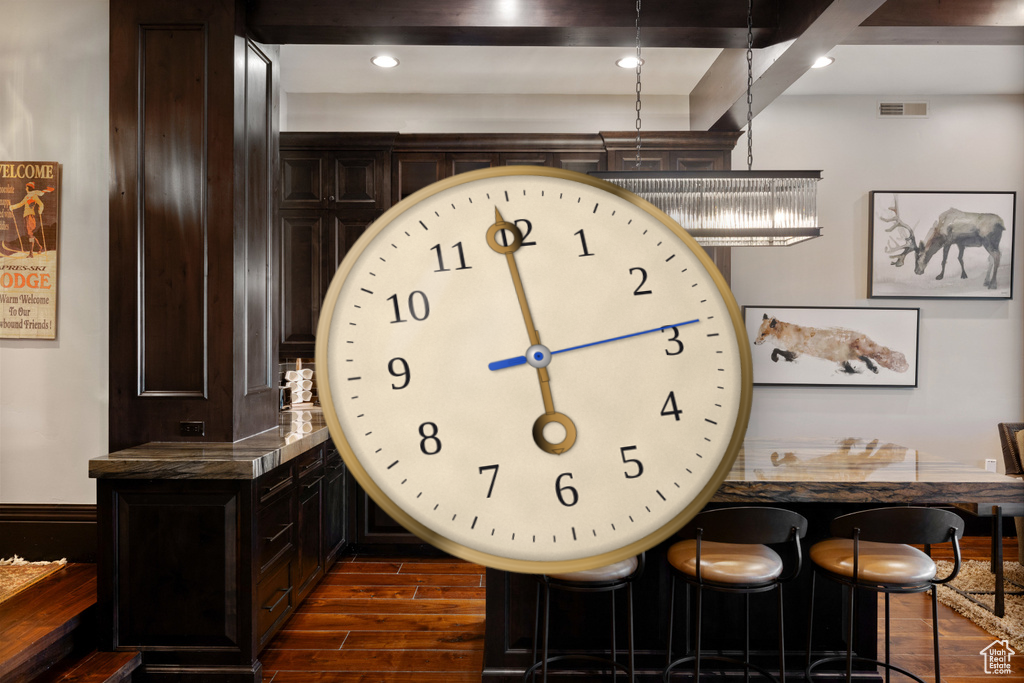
**5:59:14**
